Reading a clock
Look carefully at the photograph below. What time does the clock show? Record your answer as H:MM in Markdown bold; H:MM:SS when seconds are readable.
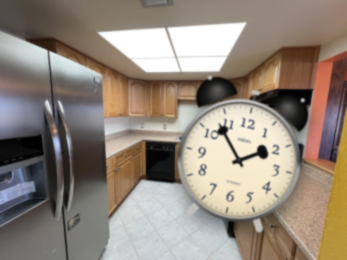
**1:53**
